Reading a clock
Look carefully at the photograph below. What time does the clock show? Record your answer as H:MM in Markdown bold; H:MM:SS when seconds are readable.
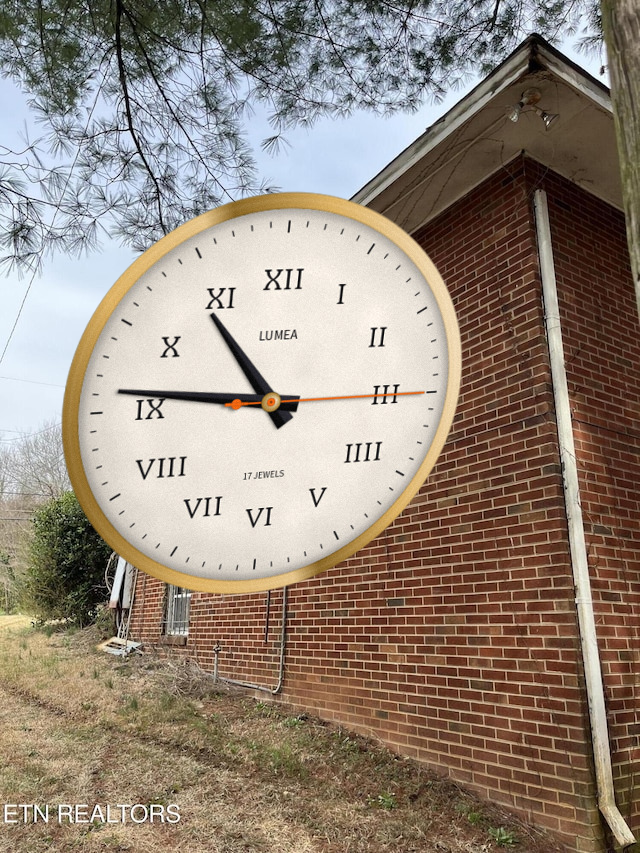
**10:46:15**
